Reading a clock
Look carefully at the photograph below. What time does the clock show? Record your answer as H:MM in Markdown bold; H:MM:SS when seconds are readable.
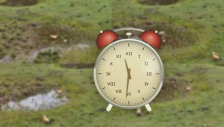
**11:31**
